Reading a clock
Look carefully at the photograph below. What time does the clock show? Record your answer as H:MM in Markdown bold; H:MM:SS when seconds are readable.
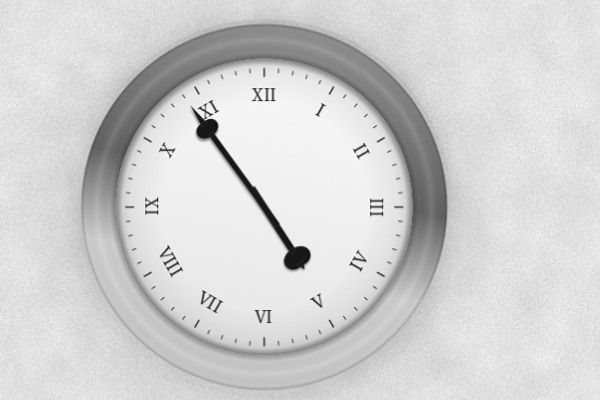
**4:54**
